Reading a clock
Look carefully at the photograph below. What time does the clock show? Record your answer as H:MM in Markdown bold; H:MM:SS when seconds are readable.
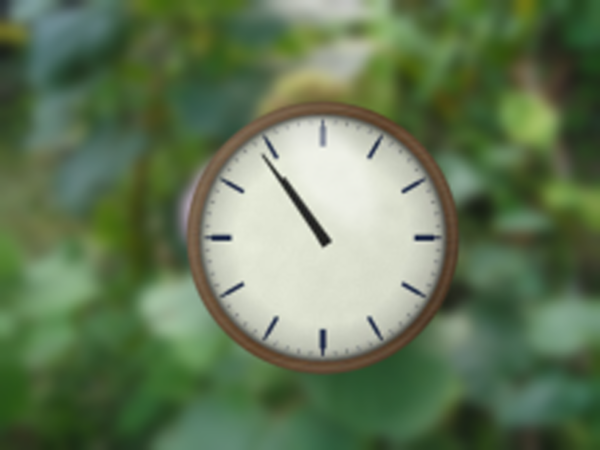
**10:54**
